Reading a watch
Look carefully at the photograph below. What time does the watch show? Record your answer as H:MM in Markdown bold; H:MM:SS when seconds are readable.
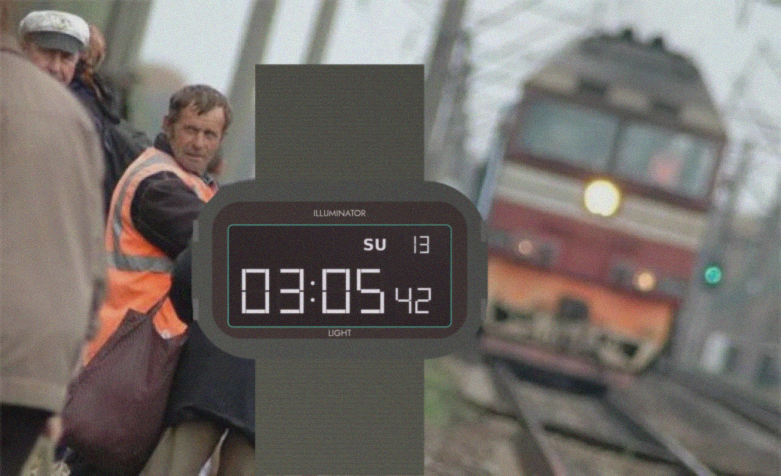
**3:05:42**
